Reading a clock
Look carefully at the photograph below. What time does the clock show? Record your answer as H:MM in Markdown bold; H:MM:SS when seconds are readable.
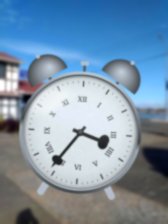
**3:36**
